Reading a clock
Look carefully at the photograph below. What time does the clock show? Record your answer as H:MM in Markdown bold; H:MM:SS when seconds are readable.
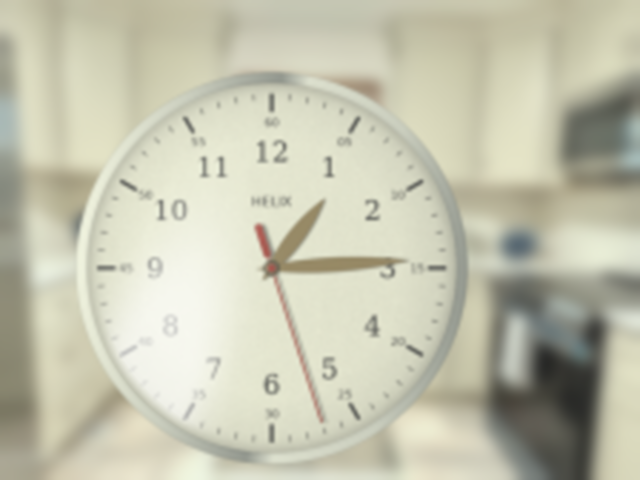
**1:14:27**
